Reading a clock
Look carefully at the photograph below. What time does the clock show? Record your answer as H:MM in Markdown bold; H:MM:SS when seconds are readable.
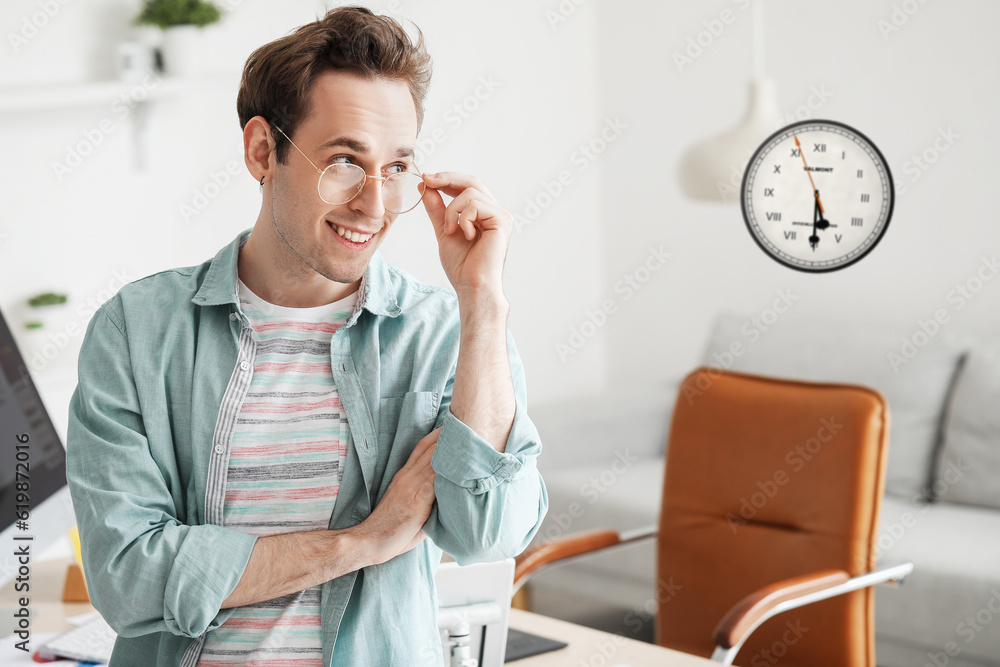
**5:29:56**
